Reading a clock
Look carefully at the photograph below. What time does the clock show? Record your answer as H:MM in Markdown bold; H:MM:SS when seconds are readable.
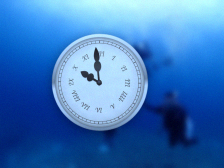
**9:59**
